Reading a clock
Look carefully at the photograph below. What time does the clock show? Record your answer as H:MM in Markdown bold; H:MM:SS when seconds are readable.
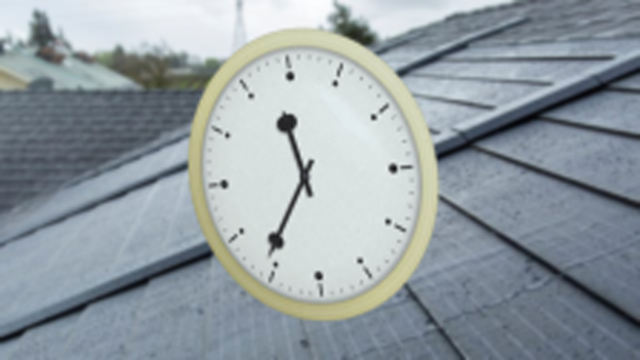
**11:36**
